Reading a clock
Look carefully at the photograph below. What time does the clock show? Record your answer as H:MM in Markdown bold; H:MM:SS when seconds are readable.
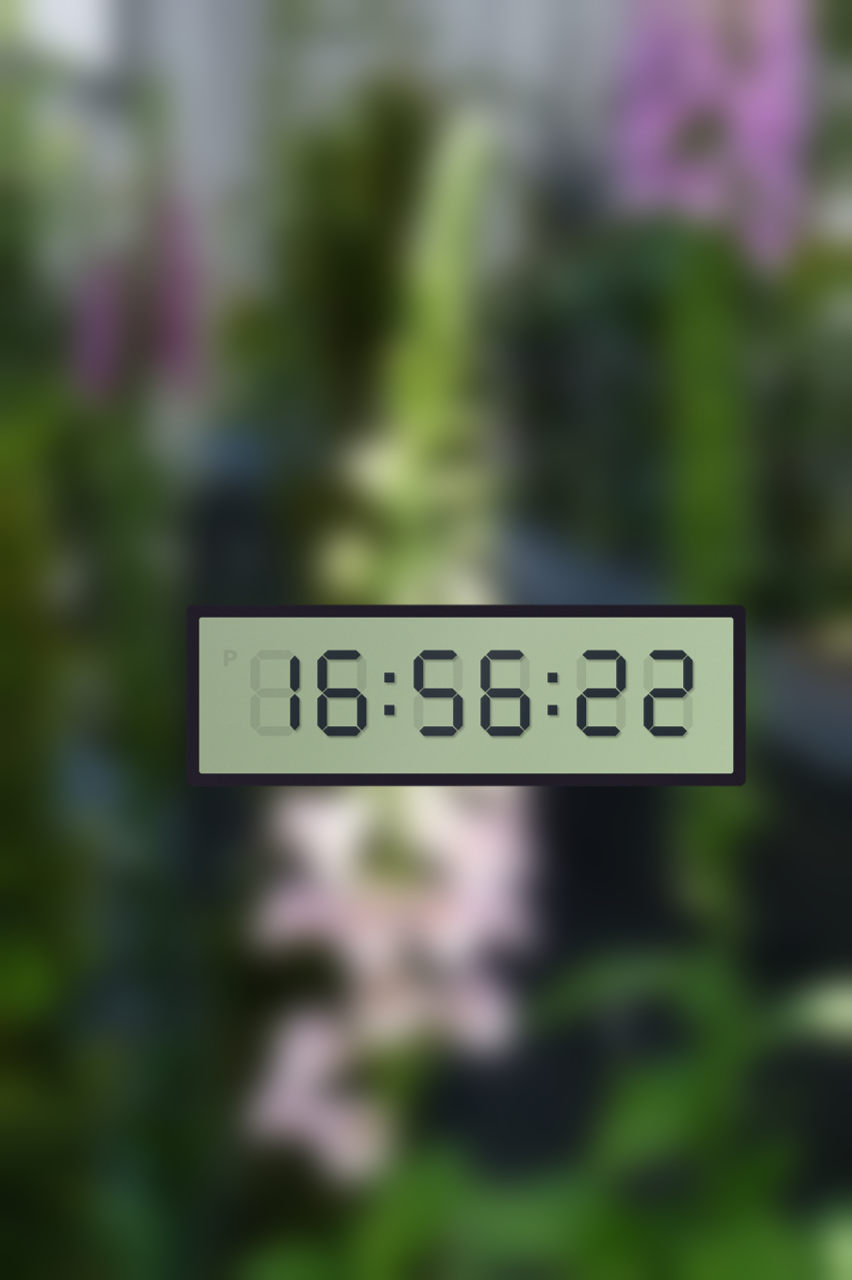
**16:56:22**
